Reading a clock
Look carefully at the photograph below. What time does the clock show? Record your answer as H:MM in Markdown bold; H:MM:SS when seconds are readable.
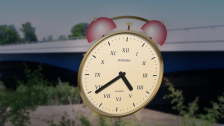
**4:39**
